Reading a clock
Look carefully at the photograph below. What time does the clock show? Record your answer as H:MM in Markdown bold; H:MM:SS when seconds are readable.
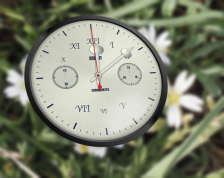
**12:09**
